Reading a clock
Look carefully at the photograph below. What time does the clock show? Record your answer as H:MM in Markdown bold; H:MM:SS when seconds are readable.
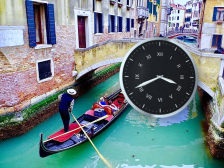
**3:41**
